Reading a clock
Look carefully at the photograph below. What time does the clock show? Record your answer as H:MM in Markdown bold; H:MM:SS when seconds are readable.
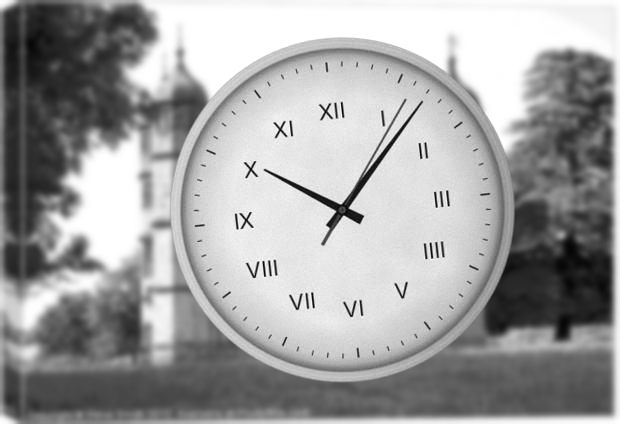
**10:07:06**
